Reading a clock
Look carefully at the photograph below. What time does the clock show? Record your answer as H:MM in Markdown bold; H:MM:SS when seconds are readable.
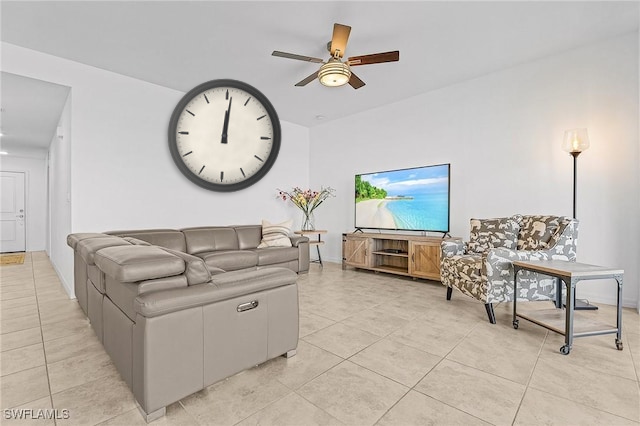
**12:01**
